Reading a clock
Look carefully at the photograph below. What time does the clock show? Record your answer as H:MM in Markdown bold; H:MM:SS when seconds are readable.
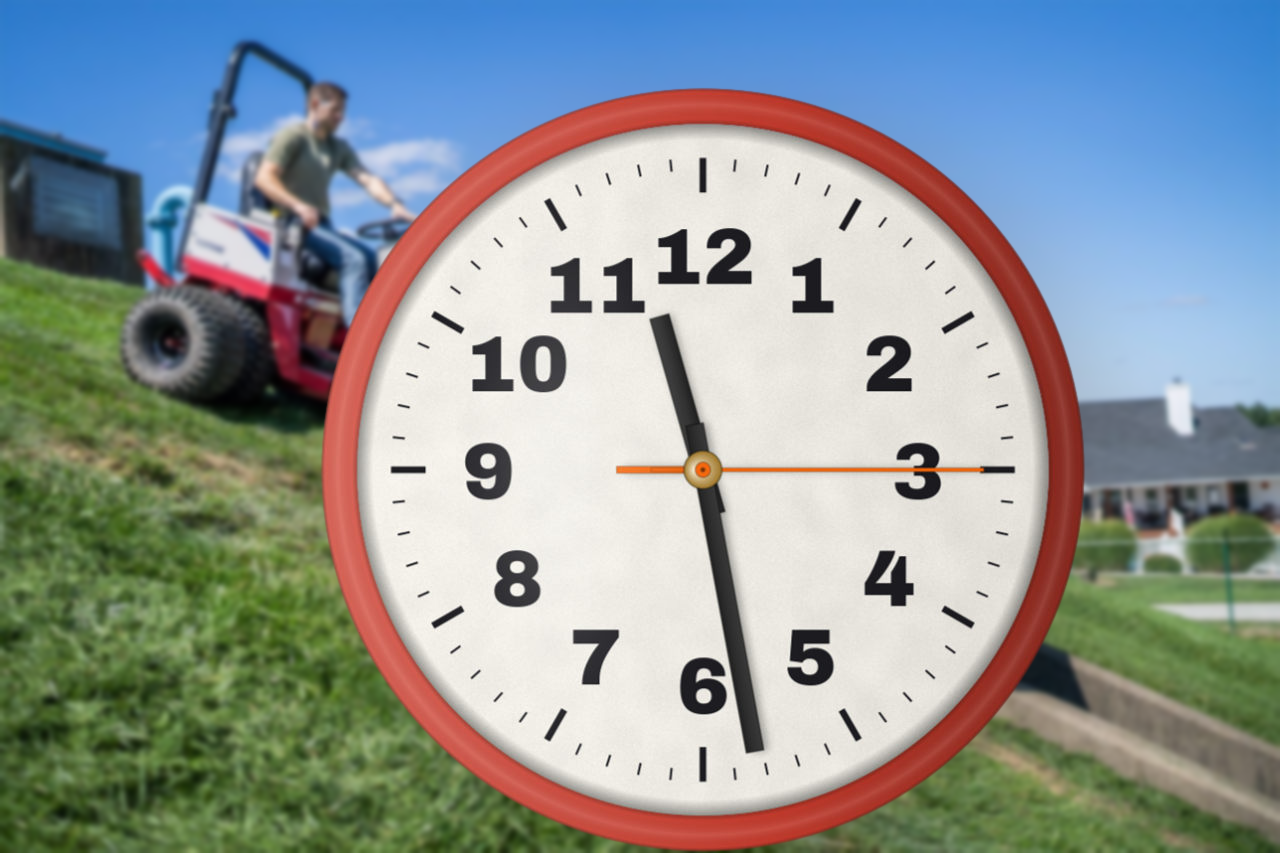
**11:28:15**
